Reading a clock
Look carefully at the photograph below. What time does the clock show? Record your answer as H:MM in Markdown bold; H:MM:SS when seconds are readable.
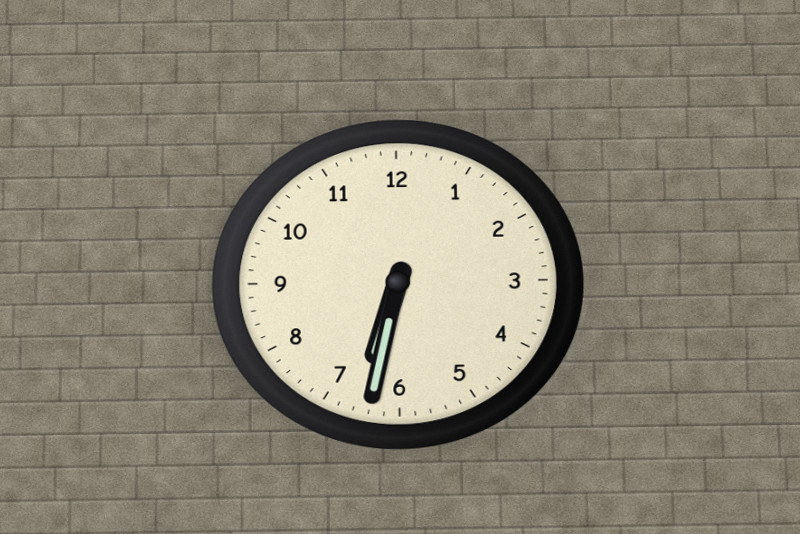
**6:32**
